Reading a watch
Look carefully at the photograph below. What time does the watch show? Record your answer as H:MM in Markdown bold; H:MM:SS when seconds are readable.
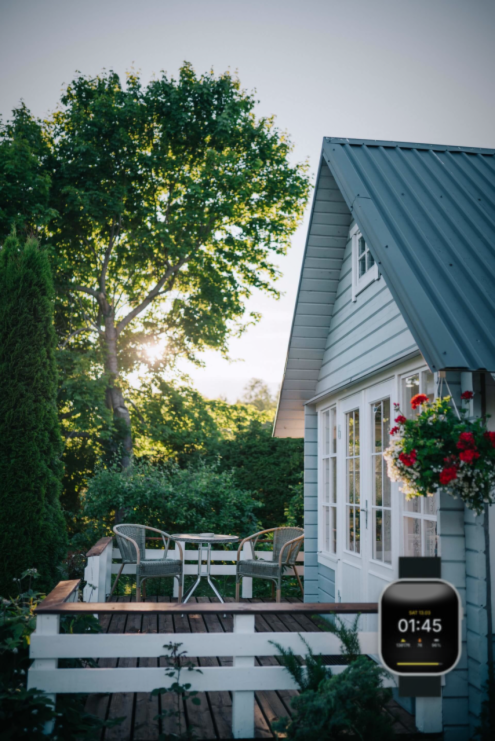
**1:45**
